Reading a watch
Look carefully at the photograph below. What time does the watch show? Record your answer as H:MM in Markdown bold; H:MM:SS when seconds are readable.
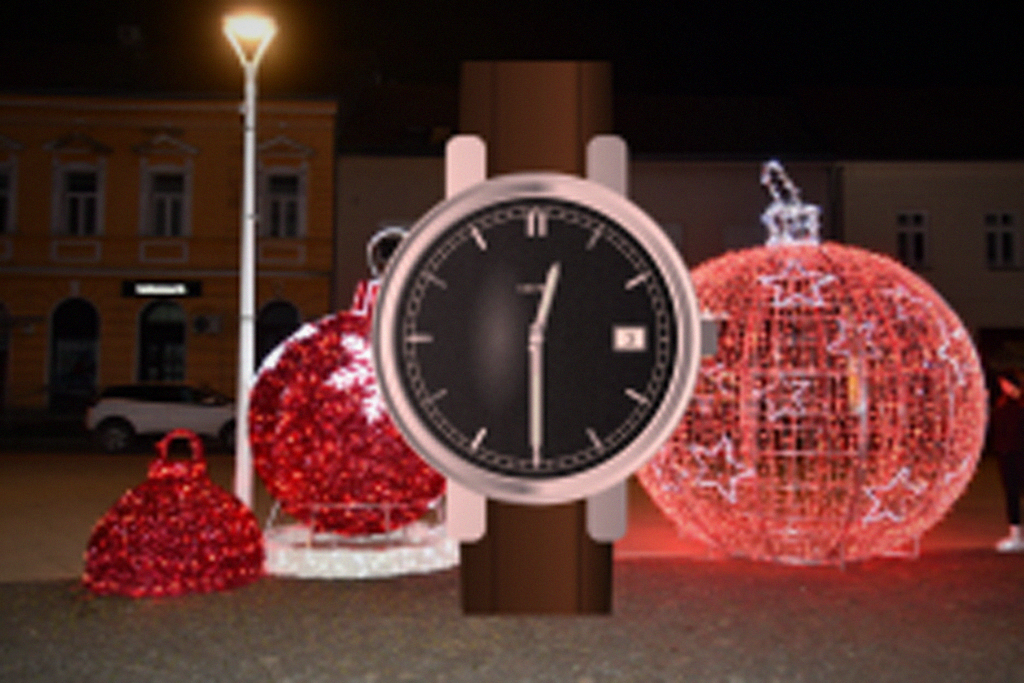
**12:30**
